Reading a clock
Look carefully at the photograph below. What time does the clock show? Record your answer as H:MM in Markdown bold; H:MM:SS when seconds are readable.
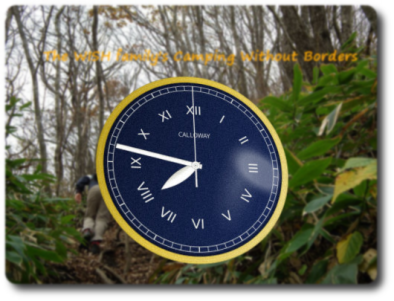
**7:47:00**
